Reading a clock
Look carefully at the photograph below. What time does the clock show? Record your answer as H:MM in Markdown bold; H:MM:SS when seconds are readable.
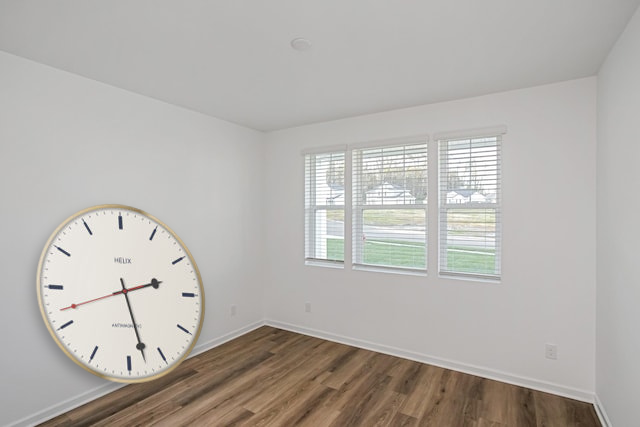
**2:27:42**
